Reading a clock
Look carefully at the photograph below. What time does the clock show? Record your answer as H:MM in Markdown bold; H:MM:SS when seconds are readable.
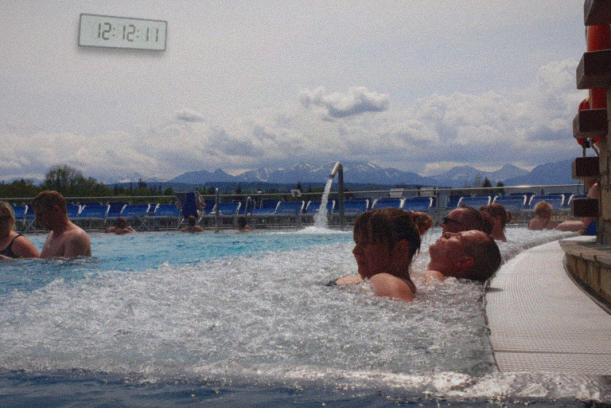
**12:12:11**
